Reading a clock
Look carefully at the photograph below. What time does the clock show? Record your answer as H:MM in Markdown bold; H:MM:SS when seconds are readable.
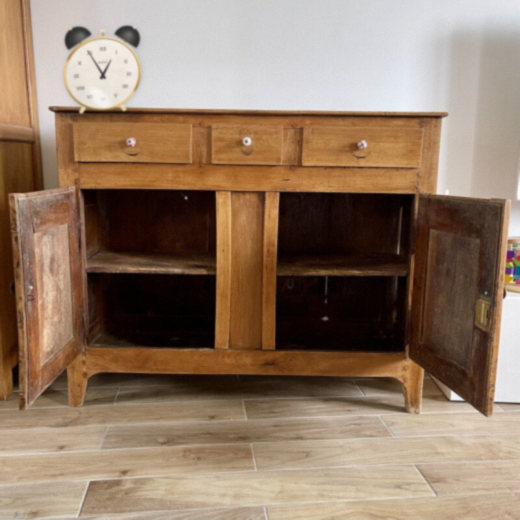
**12:55**
